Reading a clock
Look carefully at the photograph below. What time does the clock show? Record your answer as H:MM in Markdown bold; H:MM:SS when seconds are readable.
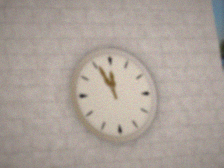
**11:56**
